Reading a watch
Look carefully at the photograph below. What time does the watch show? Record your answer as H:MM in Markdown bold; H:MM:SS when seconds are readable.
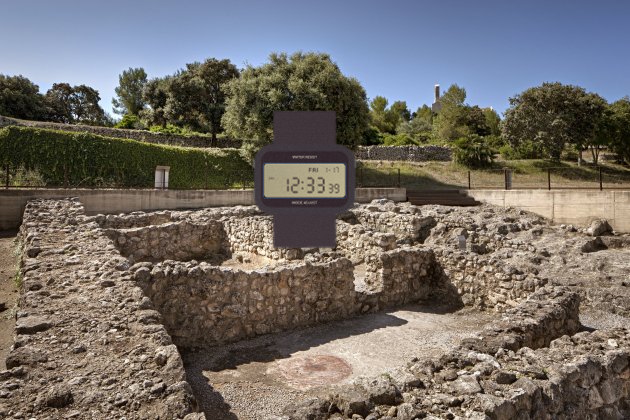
**12:33:39**
